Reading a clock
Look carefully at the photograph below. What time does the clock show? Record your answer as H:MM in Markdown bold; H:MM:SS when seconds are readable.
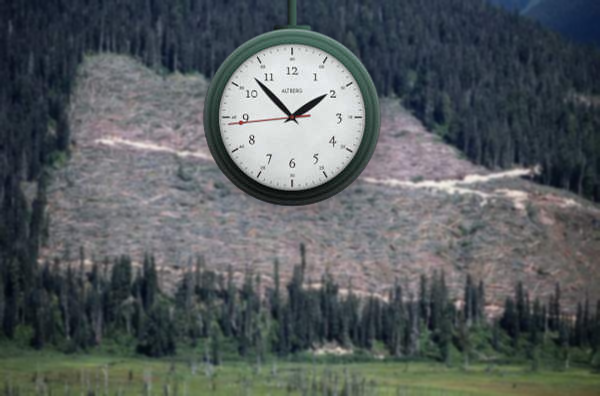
**1:52:44**
